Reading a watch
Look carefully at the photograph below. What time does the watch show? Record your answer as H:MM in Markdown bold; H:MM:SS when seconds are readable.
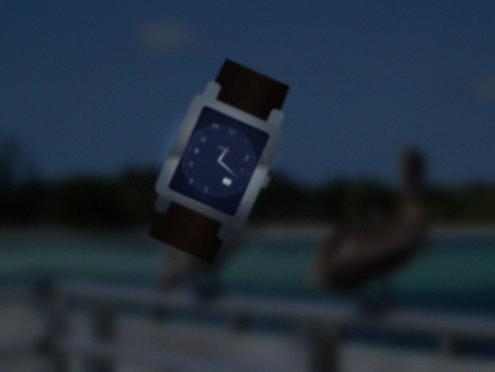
**12:18**
